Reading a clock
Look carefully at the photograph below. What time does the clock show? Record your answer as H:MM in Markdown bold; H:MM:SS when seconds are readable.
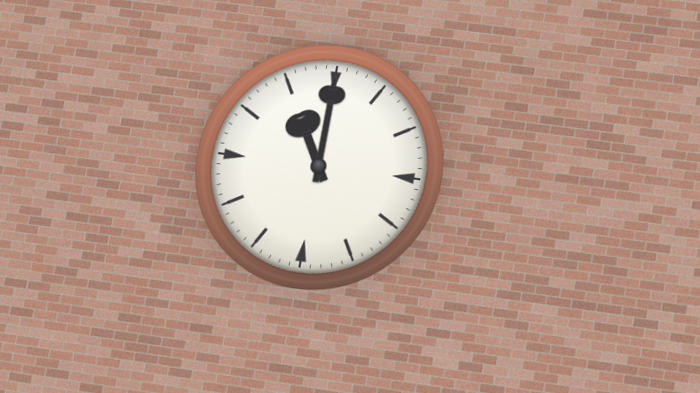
**11:00**
